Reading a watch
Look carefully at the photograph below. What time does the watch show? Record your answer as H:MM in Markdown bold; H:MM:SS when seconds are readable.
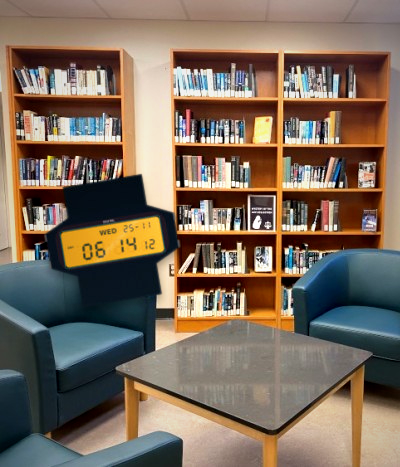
**6:14:12**
